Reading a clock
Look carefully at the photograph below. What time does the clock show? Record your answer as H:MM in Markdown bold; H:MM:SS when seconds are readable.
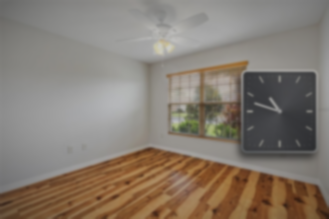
**10:48**
